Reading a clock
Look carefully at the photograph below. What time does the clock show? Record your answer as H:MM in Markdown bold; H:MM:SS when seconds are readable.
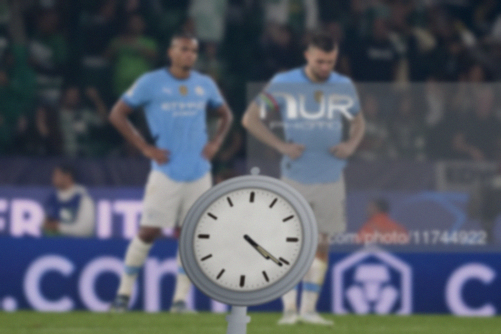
**4:21**
